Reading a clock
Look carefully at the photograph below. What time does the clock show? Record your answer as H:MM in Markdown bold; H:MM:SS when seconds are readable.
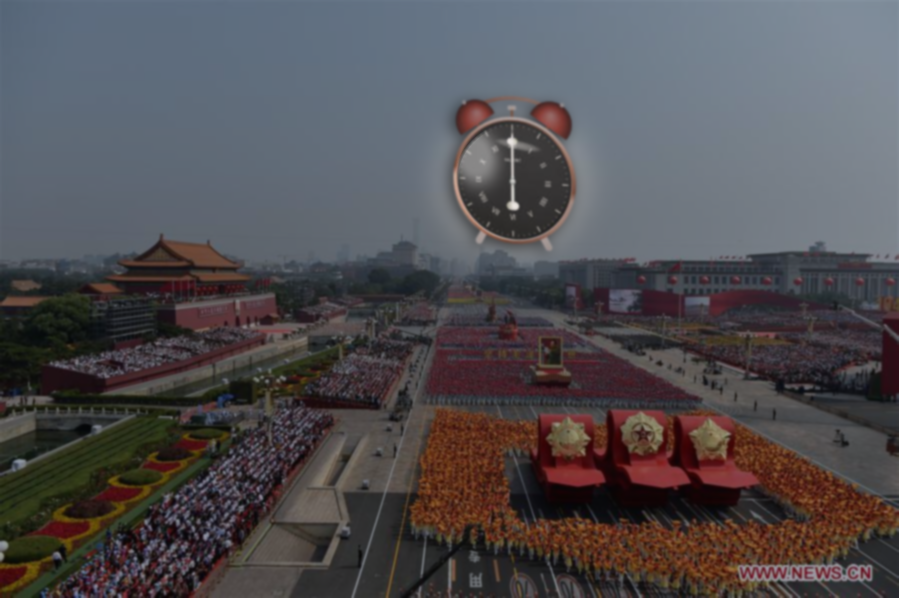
**6:00**
